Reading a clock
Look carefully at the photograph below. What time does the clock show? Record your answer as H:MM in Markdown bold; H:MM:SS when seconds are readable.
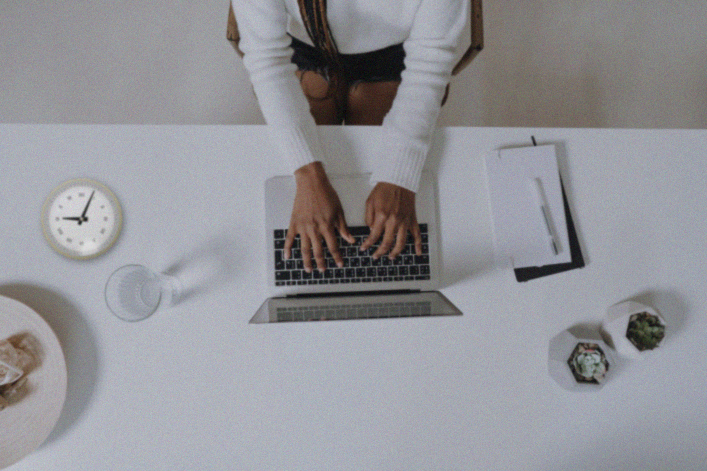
**9:04**
